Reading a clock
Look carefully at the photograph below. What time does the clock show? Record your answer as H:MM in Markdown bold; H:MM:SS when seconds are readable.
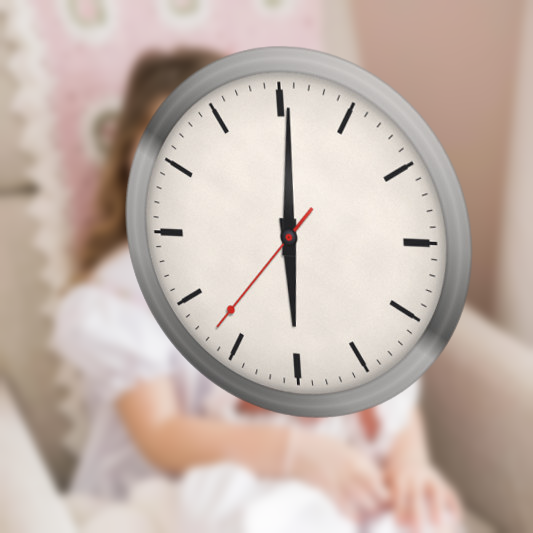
**6:00:37**
